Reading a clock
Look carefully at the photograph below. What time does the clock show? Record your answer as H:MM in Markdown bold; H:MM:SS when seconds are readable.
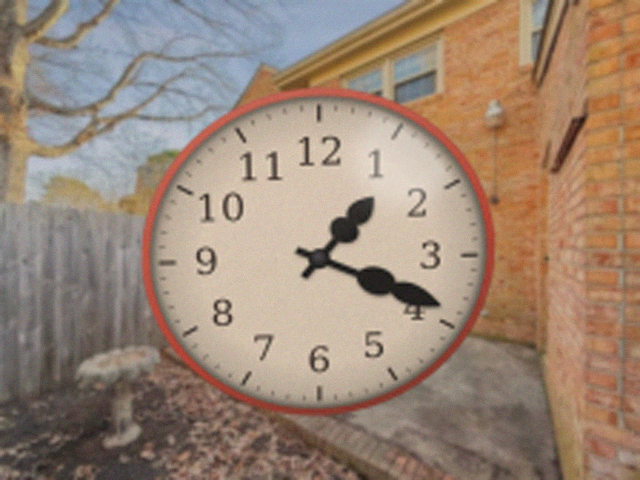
**1:19**
